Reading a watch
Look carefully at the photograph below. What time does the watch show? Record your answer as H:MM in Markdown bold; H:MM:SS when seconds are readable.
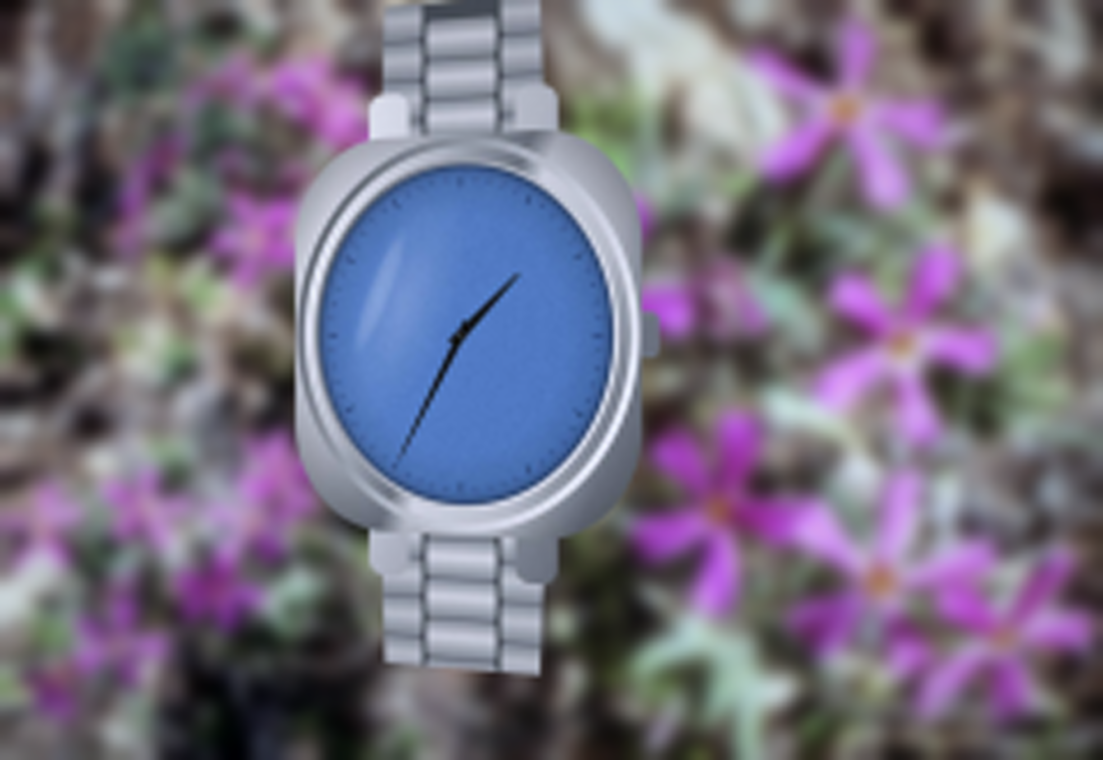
**1:35**
